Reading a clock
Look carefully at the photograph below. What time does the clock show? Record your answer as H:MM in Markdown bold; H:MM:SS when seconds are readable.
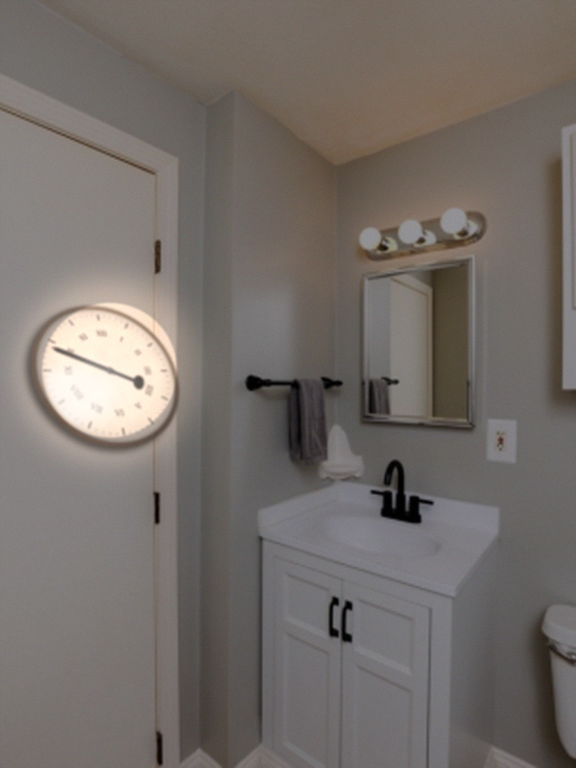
**3:49**
